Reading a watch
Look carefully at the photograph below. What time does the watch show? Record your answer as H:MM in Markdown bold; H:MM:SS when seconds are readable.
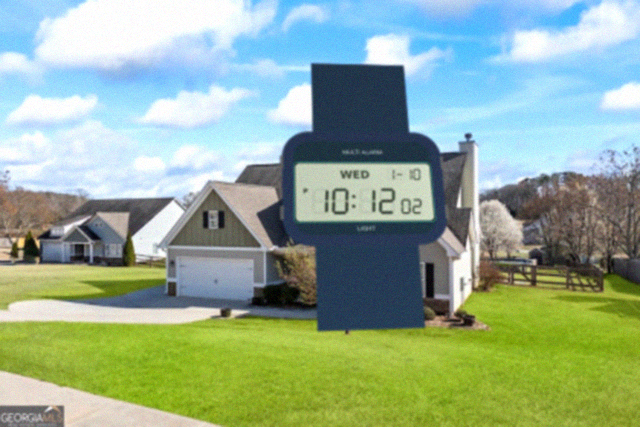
**10:12:02**
